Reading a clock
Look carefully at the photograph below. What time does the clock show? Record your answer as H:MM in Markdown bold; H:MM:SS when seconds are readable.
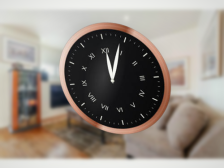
**12:04**
